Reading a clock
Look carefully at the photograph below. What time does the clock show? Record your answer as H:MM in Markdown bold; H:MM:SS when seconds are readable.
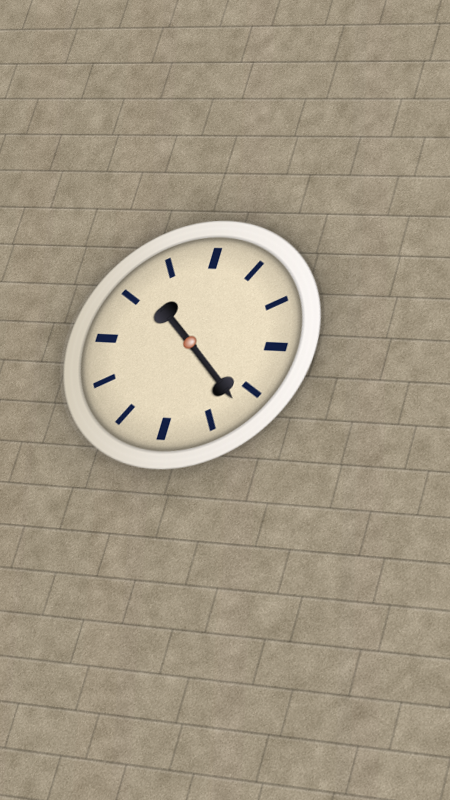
**10:22**
